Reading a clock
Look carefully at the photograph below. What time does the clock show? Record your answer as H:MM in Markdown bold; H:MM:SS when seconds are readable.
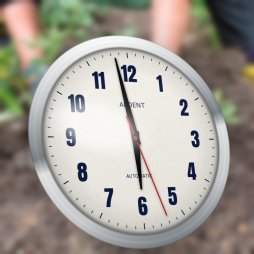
**5:58:27**
